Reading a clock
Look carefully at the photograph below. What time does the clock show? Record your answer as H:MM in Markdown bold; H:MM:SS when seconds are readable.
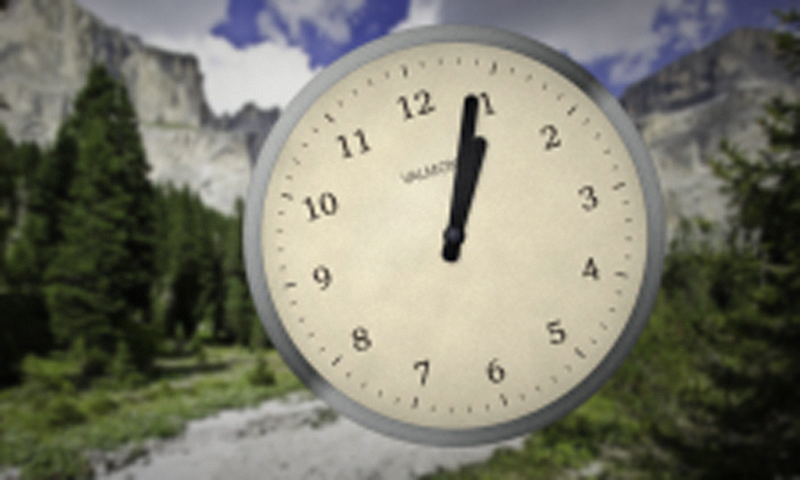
**1:04**
